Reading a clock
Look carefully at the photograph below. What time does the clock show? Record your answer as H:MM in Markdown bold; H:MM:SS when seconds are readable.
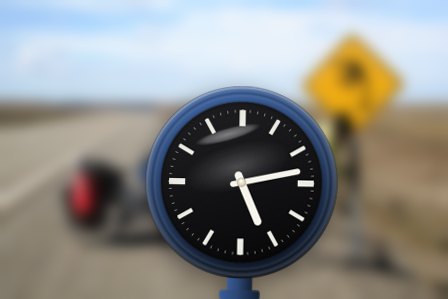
**5:13**
